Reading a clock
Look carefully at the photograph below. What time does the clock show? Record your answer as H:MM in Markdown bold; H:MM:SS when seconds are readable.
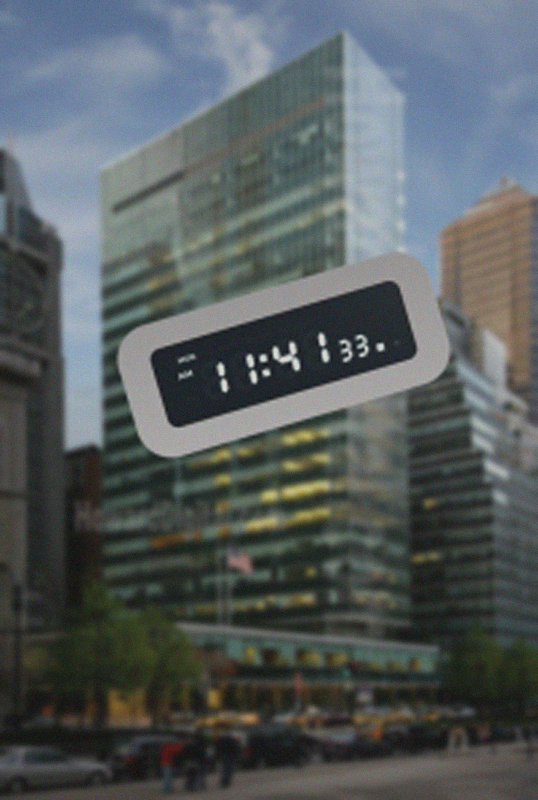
**11:41:33**
